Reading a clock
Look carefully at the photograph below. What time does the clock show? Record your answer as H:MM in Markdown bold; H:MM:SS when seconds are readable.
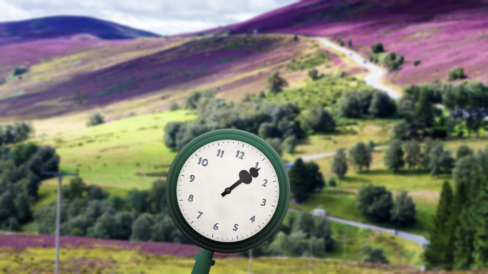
**1:06**
